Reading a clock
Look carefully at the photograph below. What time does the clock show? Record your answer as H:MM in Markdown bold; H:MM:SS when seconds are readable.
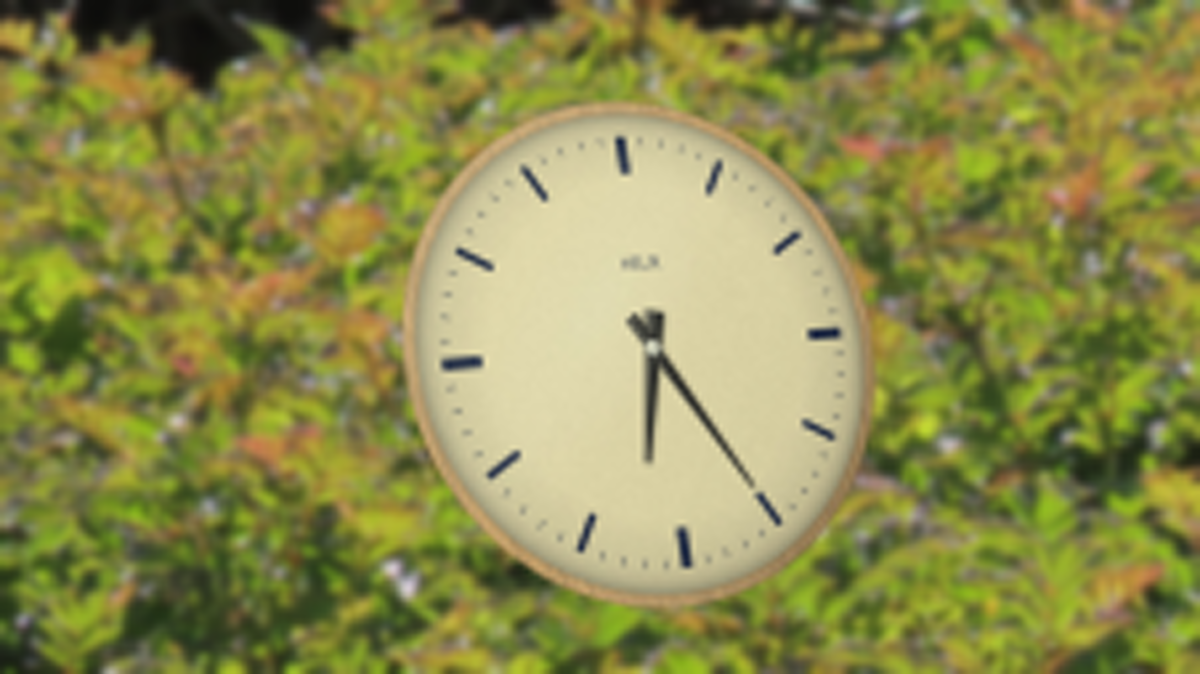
**6:25**
